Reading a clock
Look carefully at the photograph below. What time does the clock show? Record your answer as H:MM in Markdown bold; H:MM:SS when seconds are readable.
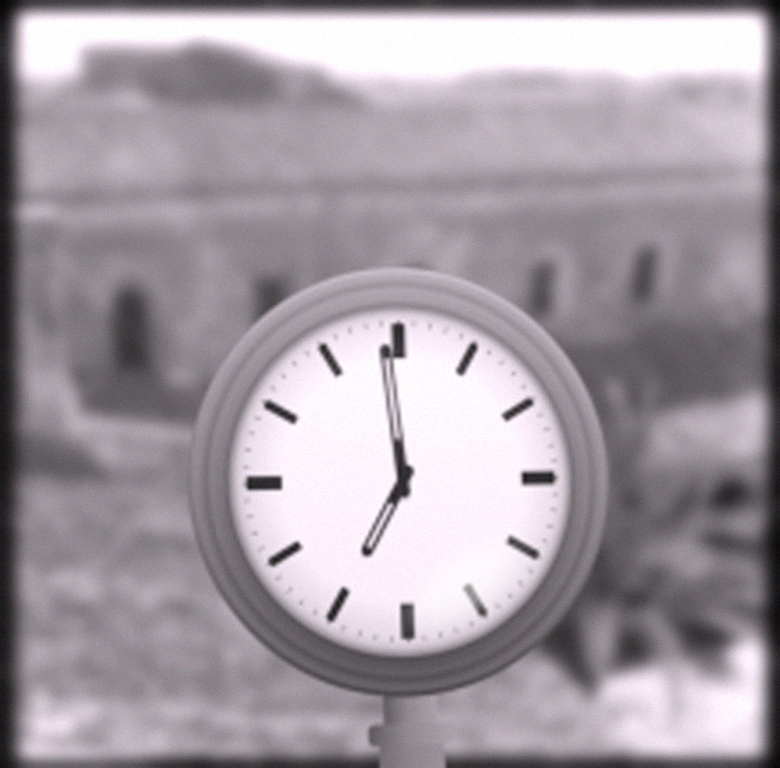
**6:59**
